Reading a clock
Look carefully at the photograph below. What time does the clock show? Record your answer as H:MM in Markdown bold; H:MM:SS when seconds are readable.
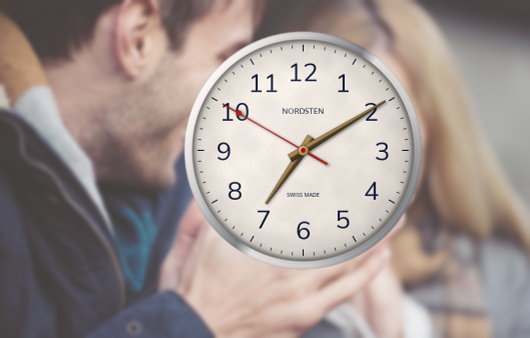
**7:09:50**
